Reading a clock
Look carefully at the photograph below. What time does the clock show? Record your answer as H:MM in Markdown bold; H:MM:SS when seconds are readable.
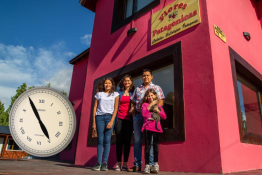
**4:55**
